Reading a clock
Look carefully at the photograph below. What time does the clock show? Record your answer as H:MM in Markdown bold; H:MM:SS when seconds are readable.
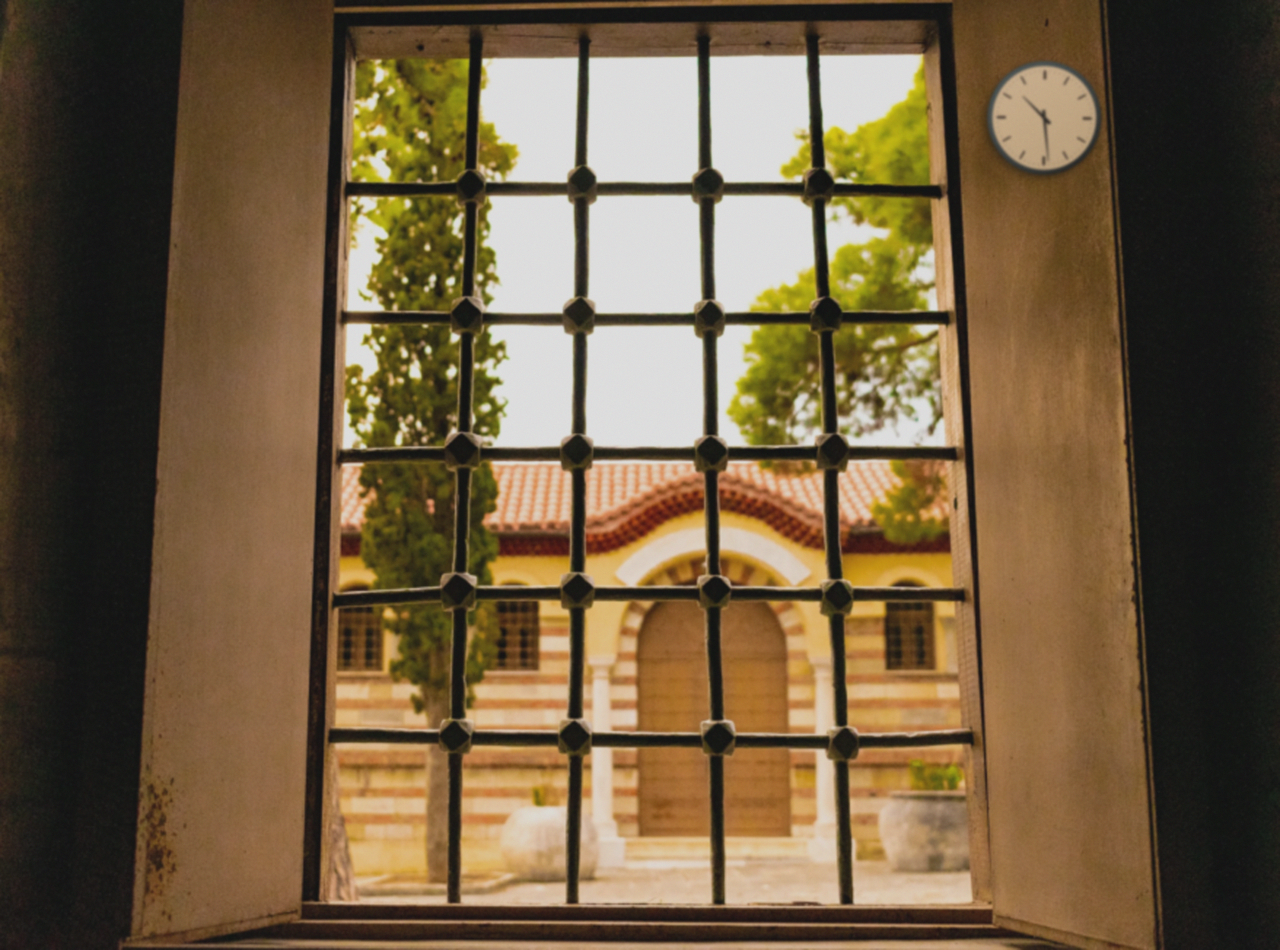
**10:29**
